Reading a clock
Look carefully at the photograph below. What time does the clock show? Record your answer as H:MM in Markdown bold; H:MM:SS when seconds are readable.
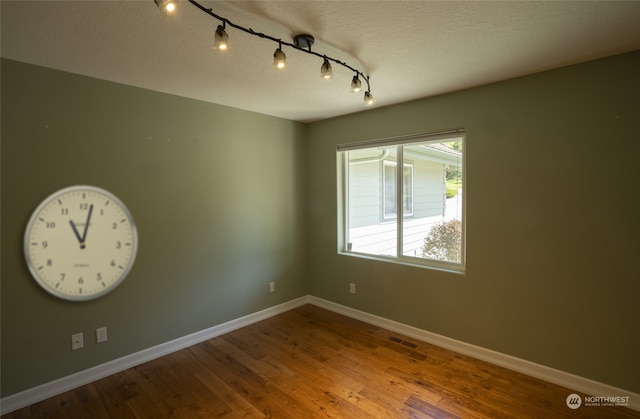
**11:02**
